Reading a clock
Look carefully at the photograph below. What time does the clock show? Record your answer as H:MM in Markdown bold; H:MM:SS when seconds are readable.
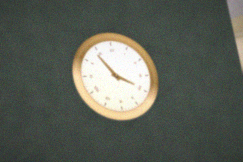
**3:54**
